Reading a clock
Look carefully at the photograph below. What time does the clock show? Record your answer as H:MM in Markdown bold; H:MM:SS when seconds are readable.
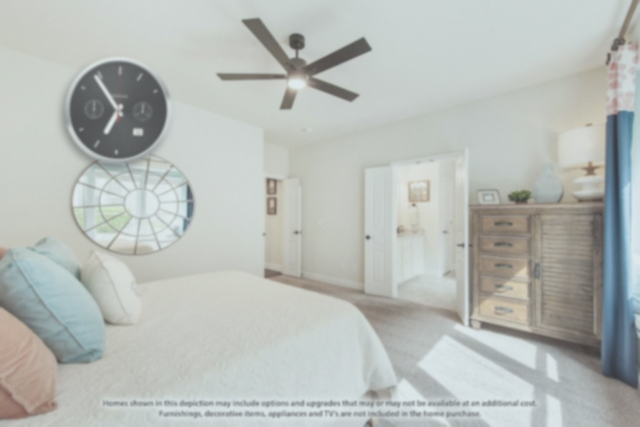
**6:54**
